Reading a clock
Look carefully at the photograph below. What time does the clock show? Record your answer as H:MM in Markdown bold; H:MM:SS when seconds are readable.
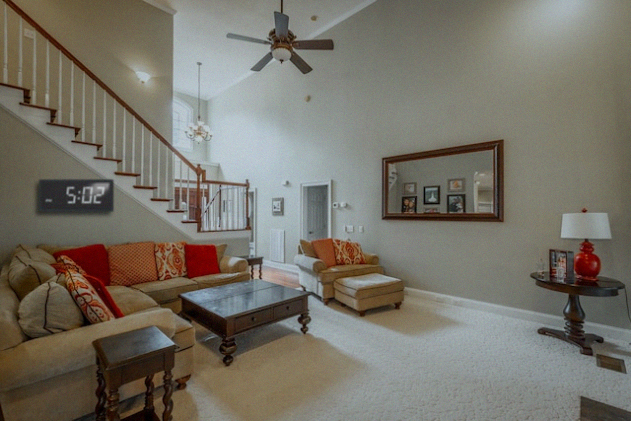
**5:02**
